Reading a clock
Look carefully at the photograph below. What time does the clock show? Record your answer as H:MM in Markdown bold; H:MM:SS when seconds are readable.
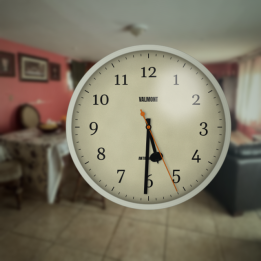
**5:30:26**
